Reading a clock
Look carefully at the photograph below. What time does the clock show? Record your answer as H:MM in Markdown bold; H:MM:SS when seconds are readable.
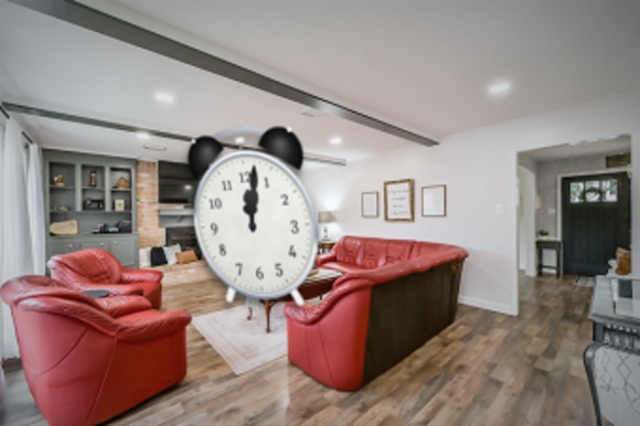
**12:02**
